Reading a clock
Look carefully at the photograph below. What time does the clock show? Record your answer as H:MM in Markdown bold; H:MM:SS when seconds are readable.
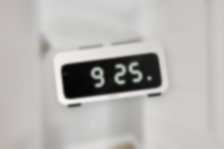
**9:25**
